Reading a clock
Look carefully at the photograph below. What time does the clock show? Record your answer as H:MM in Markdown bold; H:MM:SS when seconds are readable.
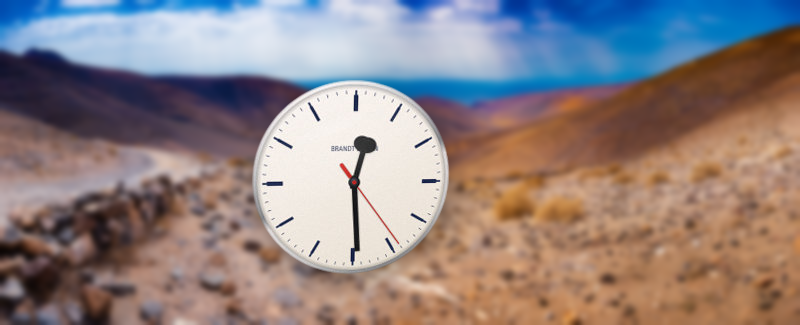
**12:29:24**
